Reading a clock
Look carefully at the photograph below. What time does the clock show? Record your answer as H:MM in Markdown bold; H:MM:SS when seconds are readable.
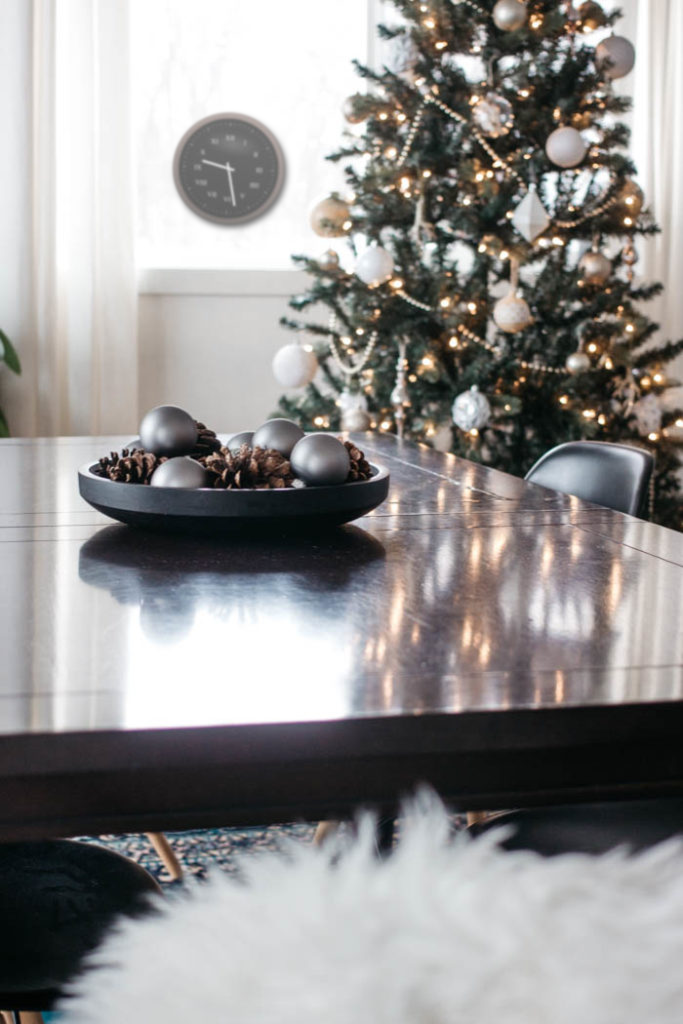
**9:28**
